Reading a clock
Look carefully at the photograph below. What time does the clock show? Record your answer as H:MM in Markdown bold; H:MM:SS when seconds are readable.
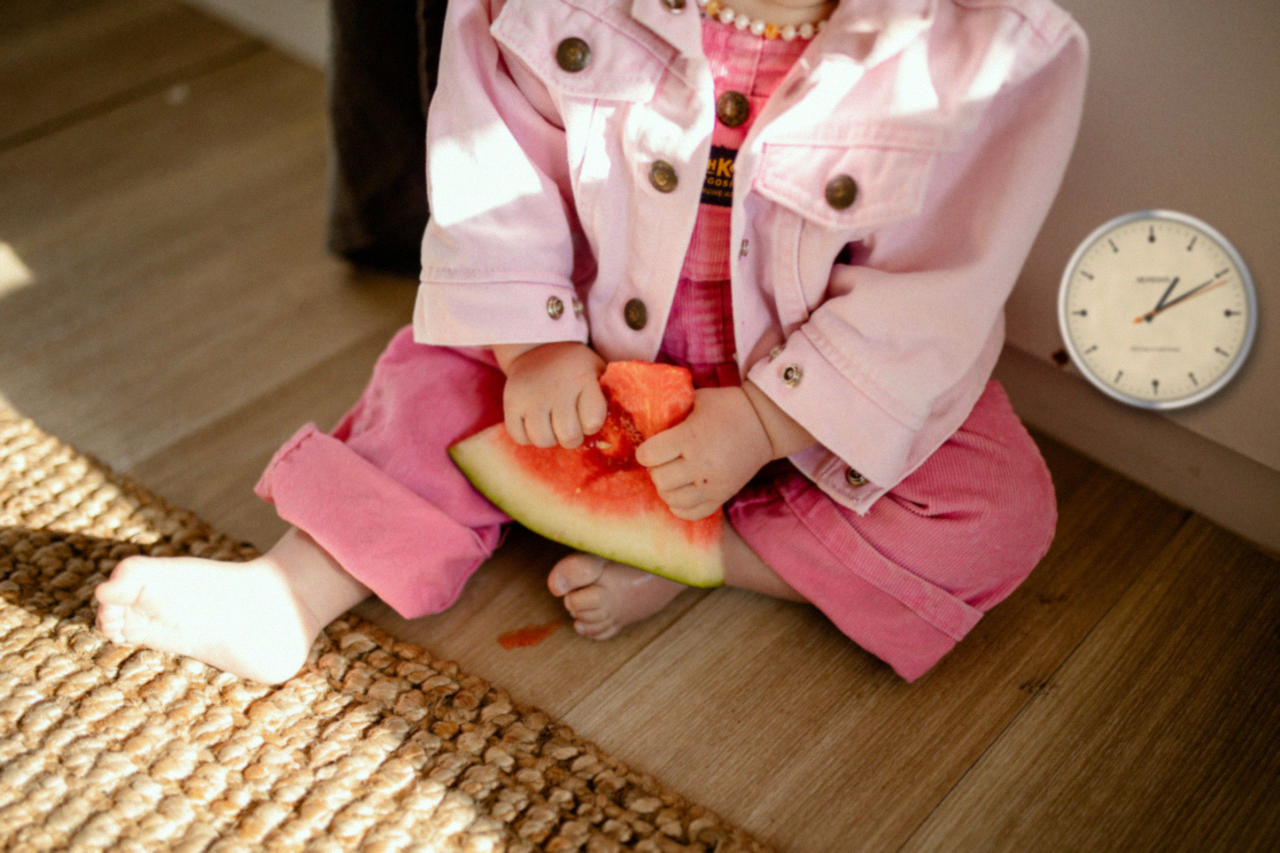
**1:10:11**
